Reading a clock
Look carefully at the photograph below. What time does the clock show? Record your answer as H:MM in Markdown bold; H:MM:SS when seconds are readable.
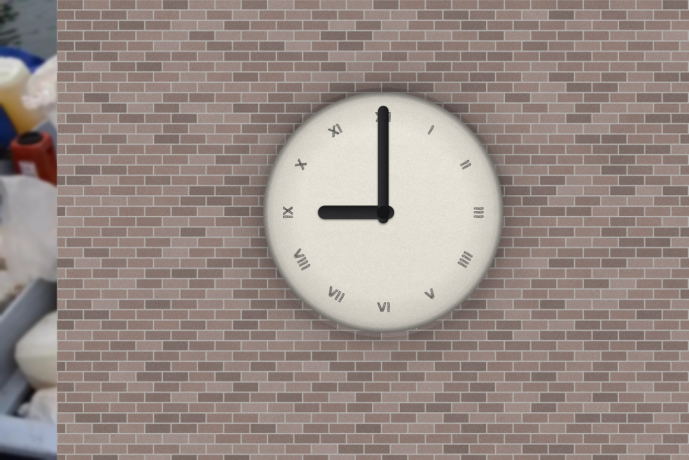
**9:00**
